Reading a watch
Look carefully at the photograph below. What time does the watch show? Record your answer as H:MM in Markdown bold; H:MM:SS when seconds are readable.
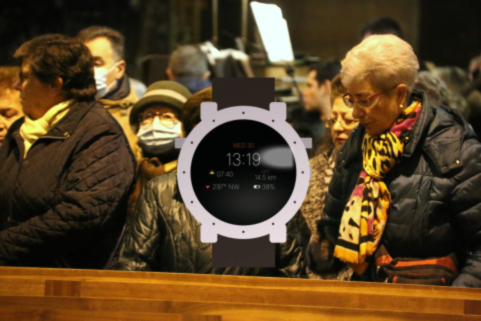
**13:19**
